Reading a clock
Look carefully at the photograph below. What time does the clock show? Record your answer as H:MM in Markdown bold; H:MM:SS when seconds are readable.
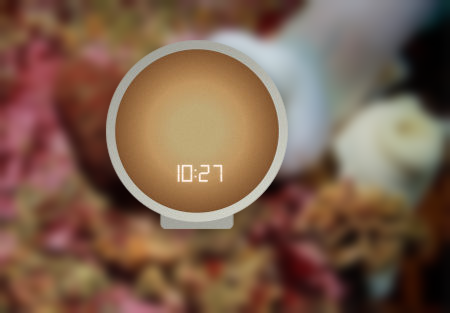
**10:27**
